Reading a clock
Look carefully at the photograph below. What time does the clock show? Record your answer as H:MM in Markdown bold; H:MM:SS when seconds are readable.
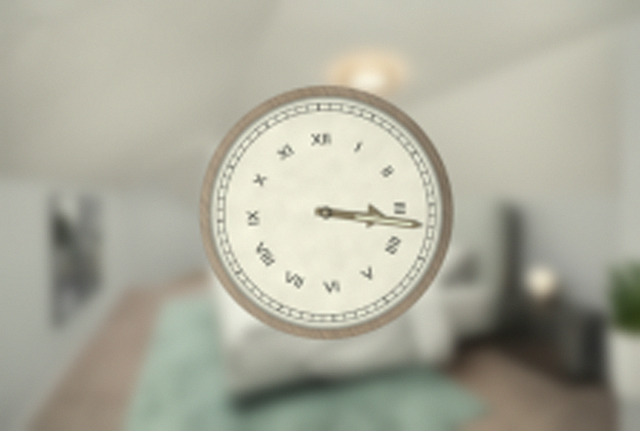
**3:17**
